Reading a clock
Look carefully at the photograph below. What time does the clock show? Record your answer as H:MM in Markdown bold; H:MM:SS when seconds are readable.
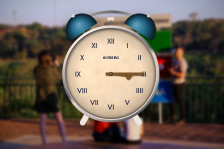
**3:15**
